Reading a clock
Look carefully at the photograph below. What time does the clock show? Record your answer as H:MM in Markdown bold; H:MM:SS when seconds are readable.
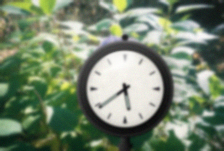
**5:39**
